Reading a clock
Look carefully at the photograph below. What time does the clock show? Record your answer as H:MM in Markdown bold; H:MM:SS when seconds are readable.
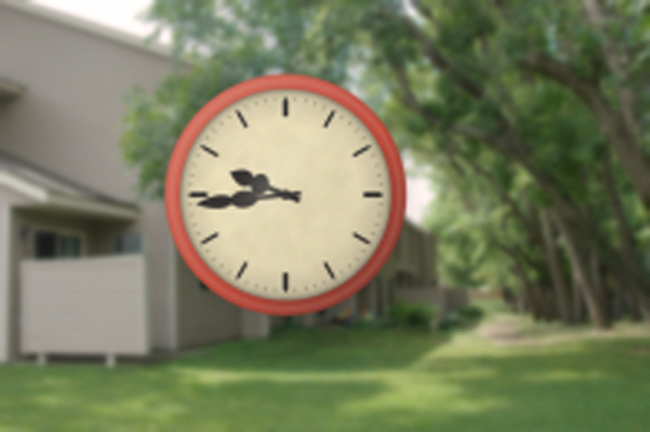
**9:44**
